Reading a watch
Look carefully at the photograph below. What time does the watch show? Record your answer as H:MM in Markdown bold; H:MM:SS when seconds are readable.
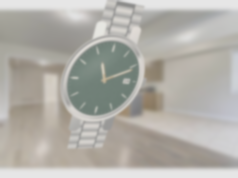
**11:11**
